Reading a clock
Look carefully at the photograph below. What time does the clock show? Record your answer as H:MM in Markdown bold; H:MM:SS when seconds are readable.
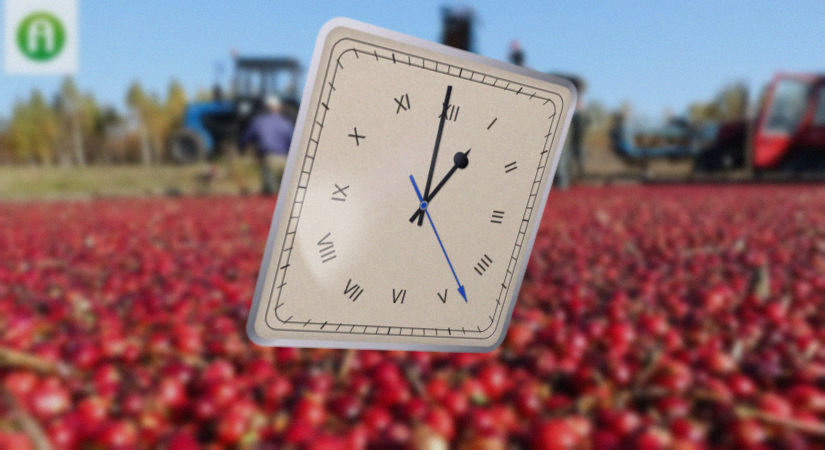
**12:59:23**
